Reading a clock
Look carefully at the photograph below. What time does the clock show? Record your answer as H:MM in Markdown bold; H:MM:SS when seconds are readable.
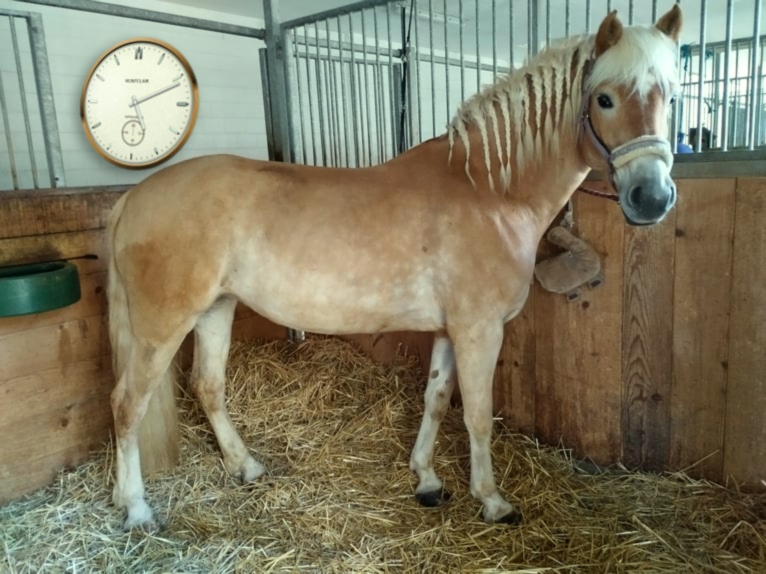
**5:11**
